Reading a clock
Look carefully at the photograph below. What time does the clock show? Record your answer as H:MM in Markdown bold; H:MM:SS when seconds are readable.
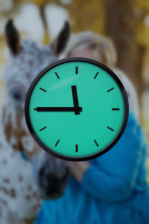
**11:45**
